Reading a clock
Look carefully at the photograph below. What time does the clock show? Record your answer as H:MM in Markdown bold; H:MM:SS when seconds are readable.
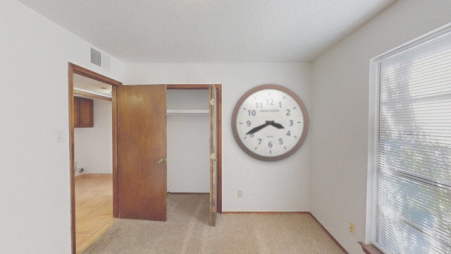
**3:41**
